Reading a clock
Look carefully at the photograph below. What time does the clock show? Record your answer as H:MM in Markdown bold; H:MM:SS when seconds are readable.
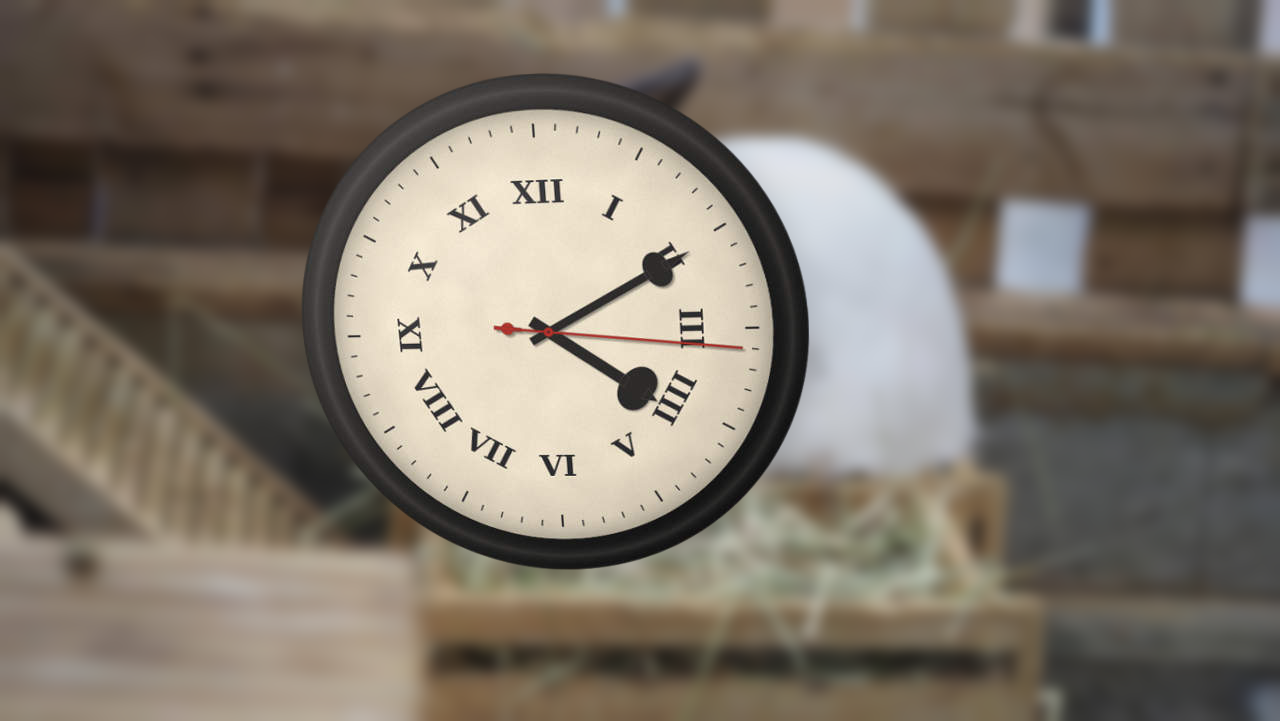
**4:10:16**
